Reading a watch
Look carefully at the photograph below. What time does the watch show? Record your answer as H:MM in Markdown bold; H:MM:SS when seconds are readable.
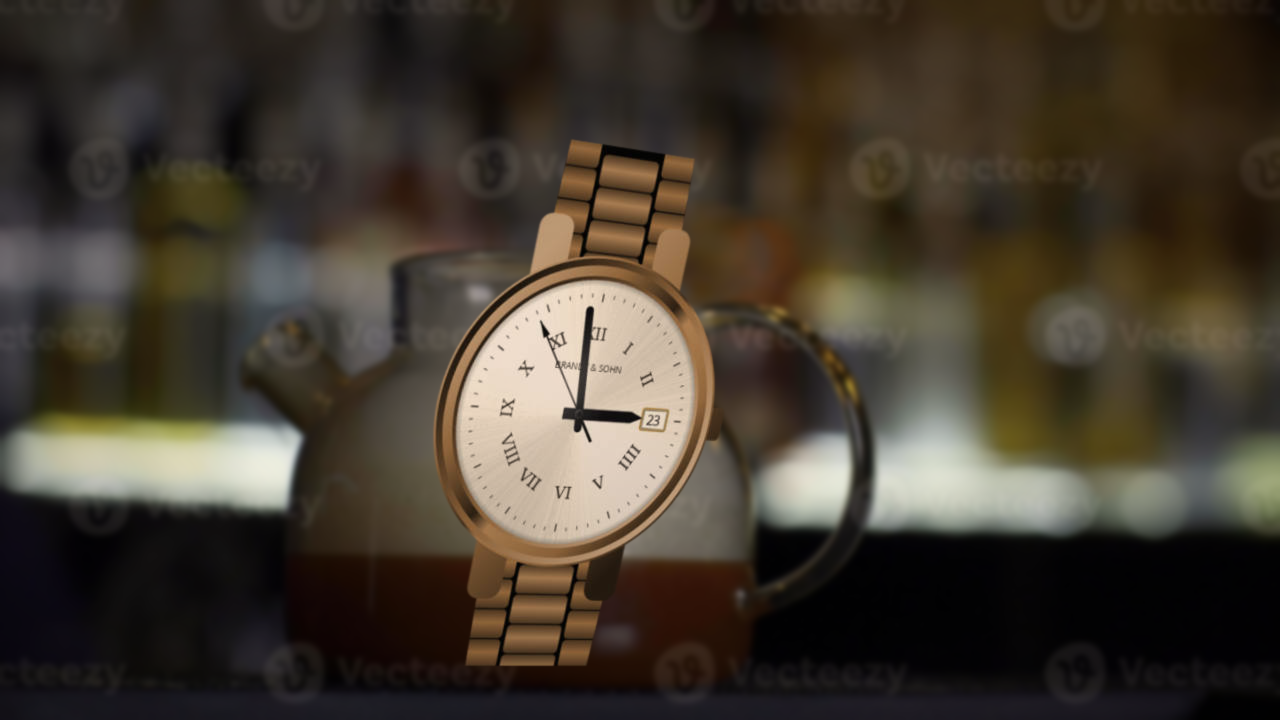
**2:58:54**
